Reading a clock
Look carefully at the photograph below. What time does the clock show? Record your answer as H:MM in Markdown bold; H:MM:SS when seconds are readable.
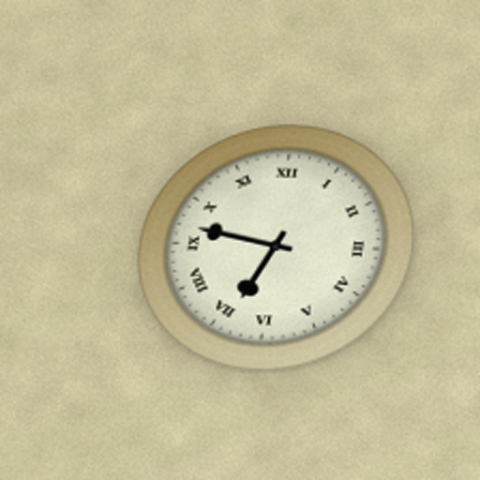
**6:47**
